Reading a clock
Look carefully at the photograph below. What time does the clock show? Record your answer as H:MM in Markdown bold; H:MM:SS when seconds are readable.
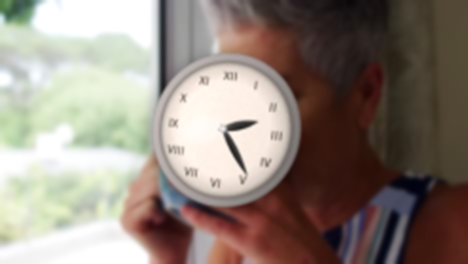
**2:24**
